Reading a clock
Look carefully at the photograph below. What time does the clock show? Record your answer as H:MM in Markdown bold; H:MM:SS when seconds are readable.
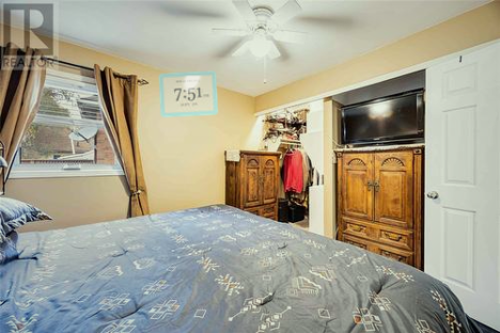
**7:51**
